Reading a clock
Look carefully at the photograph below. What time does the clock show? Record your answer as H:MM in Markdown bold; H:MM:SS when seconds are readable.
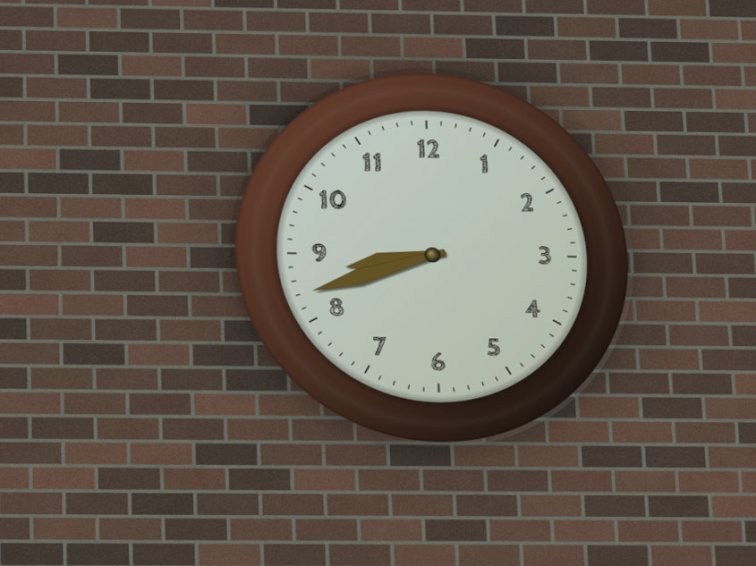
**8:42**
